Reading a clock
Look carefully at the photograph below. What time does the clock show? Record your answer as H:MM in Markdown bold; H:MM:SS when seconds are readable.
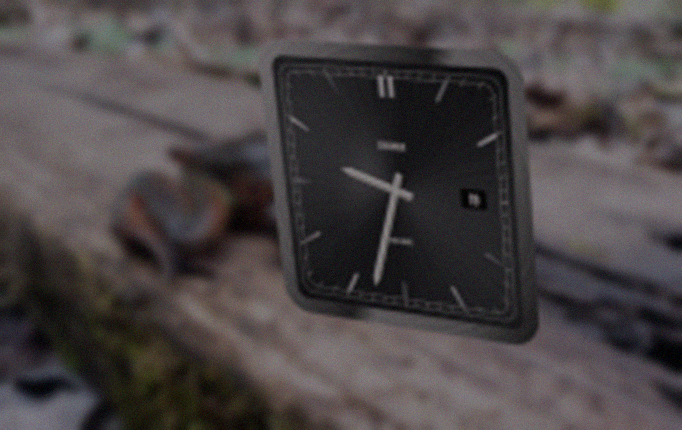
**9:33**
